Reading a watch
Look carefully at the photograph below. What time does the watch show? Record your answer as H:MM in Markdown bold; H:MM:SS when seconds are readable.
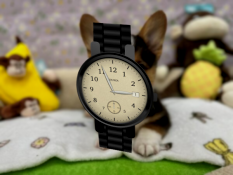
**2:56**
